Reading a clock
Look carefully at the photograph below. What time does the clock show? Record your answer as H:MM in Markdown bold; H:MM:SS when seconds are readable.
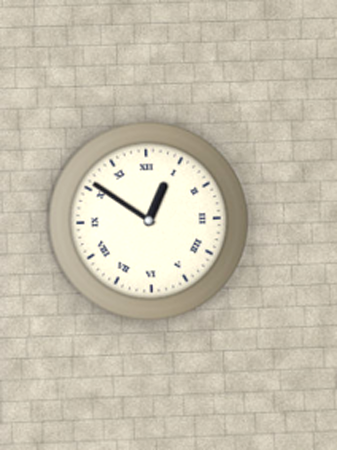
**12:51**
